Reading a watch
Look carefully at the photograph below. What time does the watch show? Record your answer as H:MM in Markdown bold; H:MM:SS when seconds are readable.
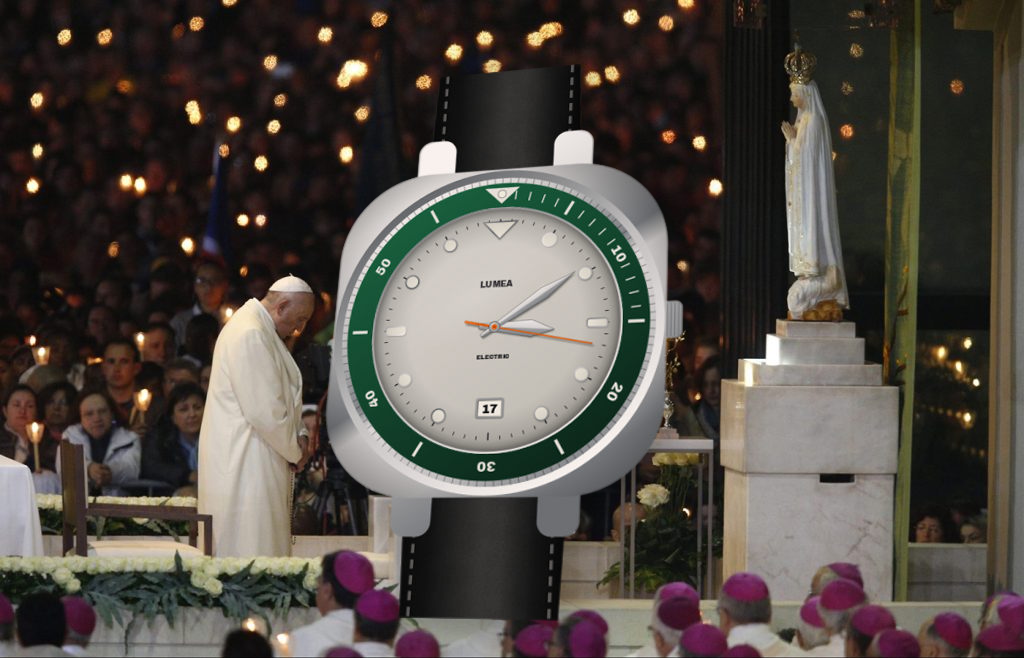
**3:09:17**
